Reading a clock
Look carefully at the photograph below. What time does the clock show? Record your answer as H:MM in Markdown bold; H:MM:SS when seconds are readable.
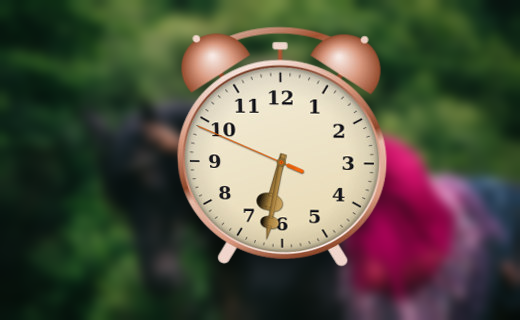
**6:31:49**
